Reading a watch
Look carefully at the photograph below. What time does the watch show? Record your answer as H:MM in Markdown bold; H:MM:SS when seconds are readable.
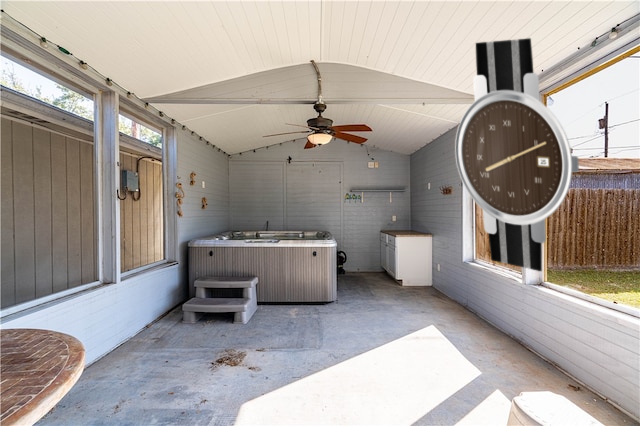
**8:11**
